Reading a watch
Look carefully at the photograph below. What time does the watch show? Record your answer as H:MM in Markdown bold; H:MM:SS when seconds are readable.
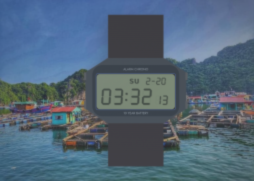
**3:32:13**
